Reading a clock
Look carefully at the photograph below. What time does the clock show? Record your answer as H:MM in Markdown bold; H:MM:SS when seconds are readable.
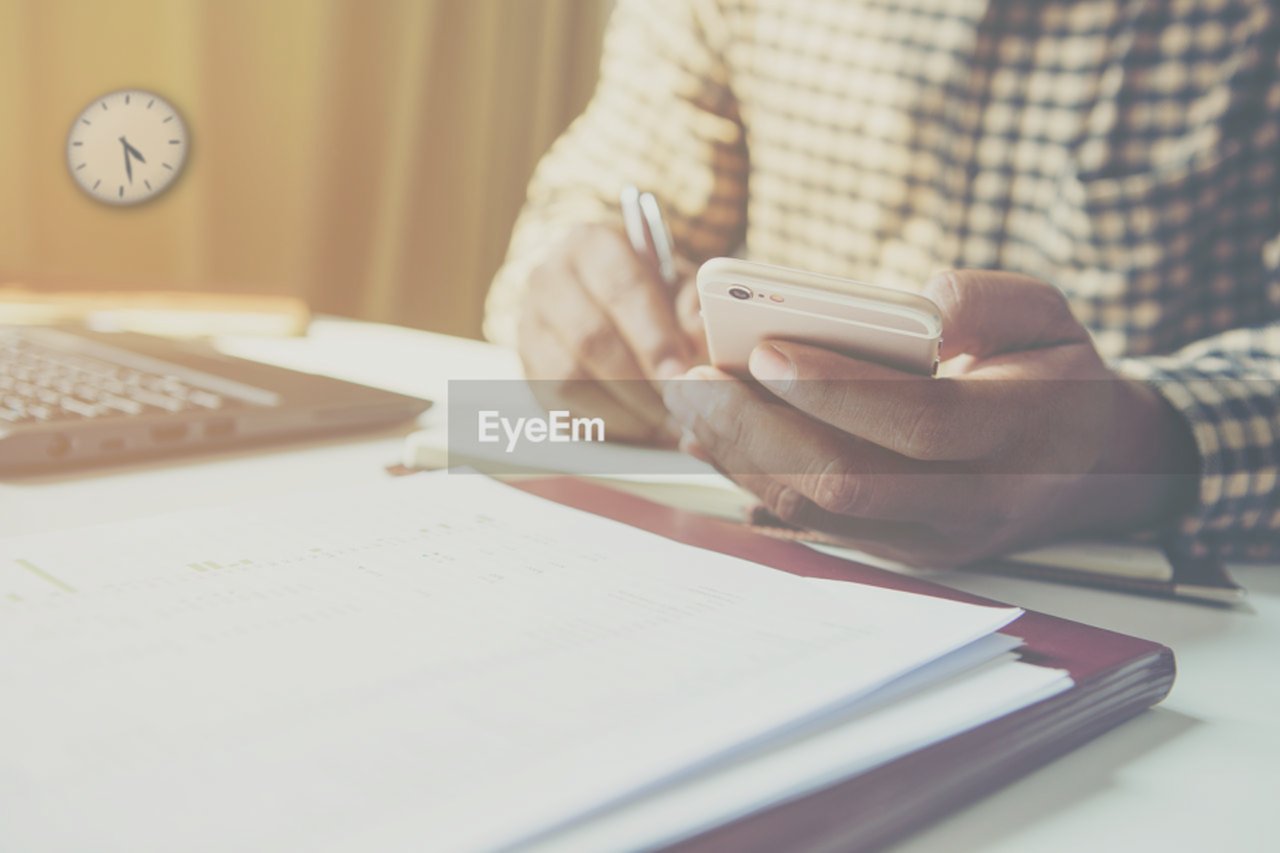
**4:28**
